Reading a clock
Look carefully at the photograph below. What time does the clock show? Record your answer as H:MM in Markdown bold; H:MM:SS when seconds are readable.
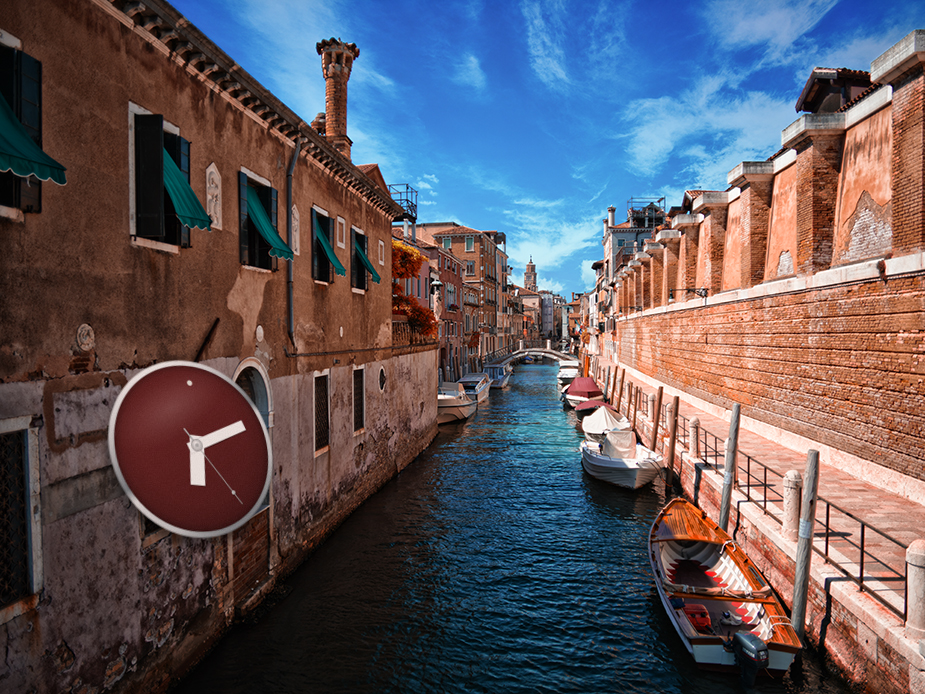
**6:11:24**
